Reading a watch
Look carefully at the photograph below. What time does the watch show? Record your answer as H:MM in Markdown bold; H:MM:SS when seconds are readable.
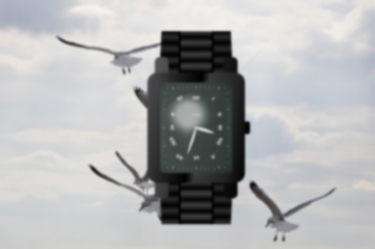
**3:33**
